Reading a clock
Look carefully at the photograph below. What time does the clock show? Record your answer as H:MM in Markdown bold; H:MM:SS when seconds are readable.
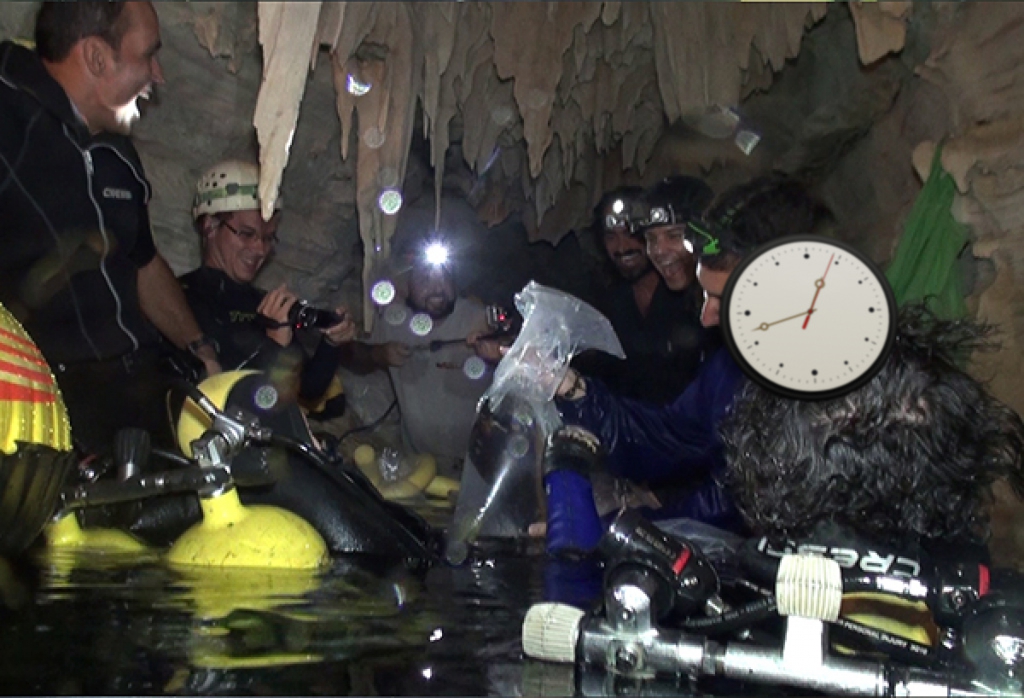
**12:42:04**
